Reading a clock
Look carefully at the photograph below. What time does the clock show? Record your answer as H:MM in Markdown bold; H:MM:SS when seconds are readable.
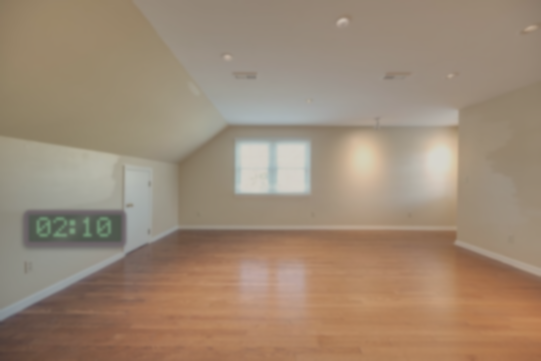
**2:10**
